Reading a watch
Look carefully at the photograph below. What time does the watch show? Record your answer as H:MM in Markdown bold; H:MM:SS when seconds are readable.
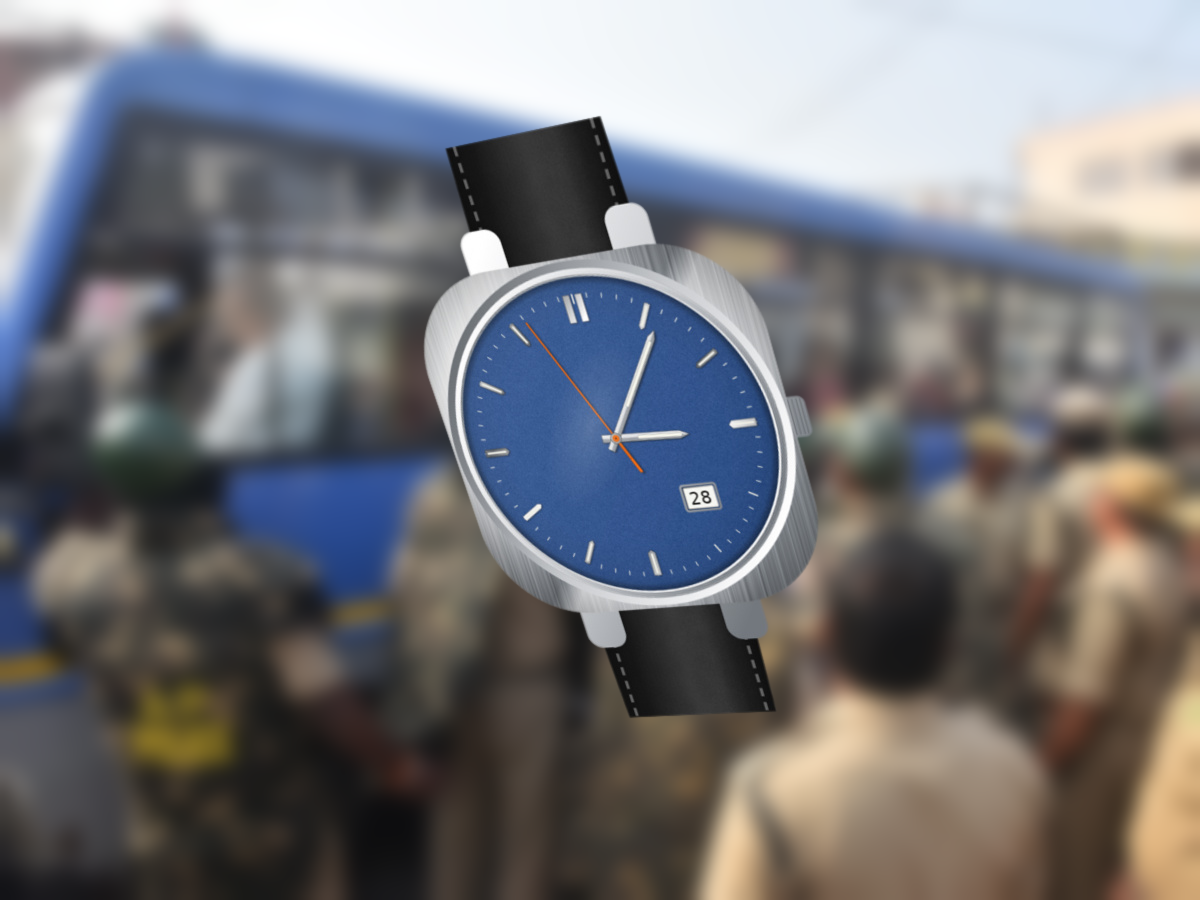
**3:05:56**
